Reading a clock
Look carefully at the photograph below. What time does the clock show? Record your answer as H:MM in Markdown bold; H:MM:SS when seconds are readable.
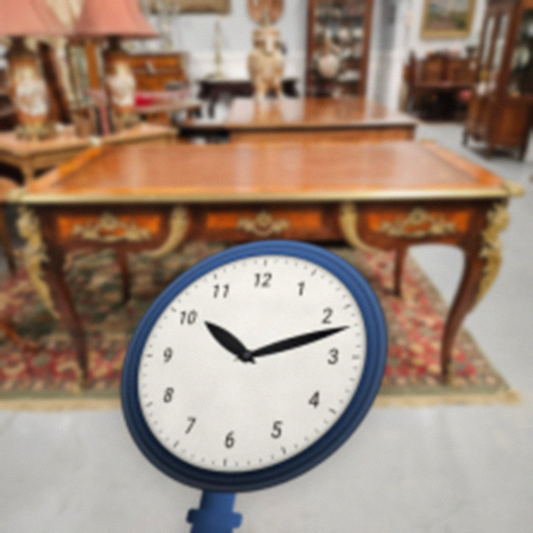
**10:12**
